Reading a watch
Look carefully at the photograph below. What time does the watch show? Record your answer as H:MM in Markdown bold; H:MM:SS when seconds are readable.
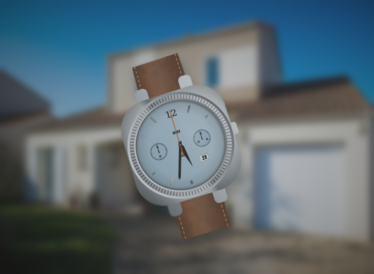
**5:33**
